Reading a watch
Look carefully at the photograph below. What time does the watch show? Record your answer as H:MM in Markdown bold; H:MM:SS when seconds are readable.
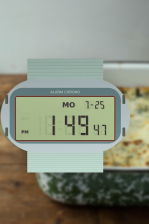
**1:49:47**
